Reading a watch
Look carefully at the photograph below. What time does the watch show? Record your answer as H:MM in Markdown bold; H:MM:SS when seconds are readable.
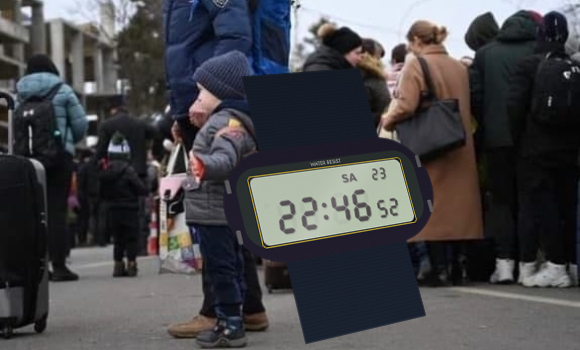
**22:46:52**
